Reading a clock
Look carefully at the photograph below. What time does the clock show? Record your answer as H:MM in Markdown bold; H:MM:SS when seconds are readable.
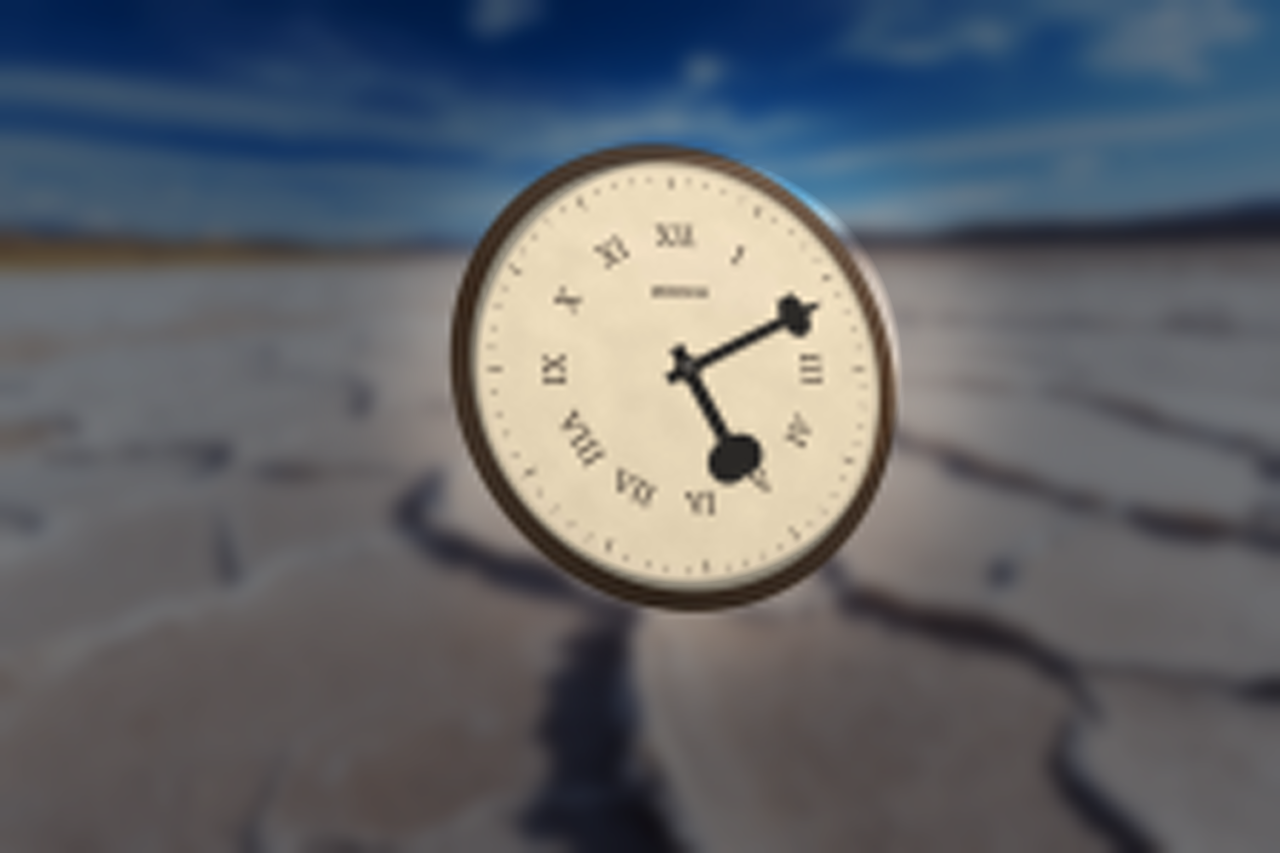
**5:11**
